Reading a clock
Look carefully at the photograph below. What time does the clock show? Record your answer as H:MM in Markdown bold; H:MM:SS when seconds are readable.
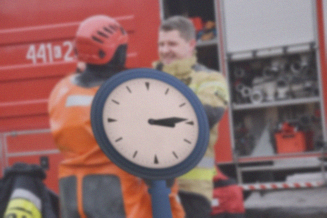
**3:14**
